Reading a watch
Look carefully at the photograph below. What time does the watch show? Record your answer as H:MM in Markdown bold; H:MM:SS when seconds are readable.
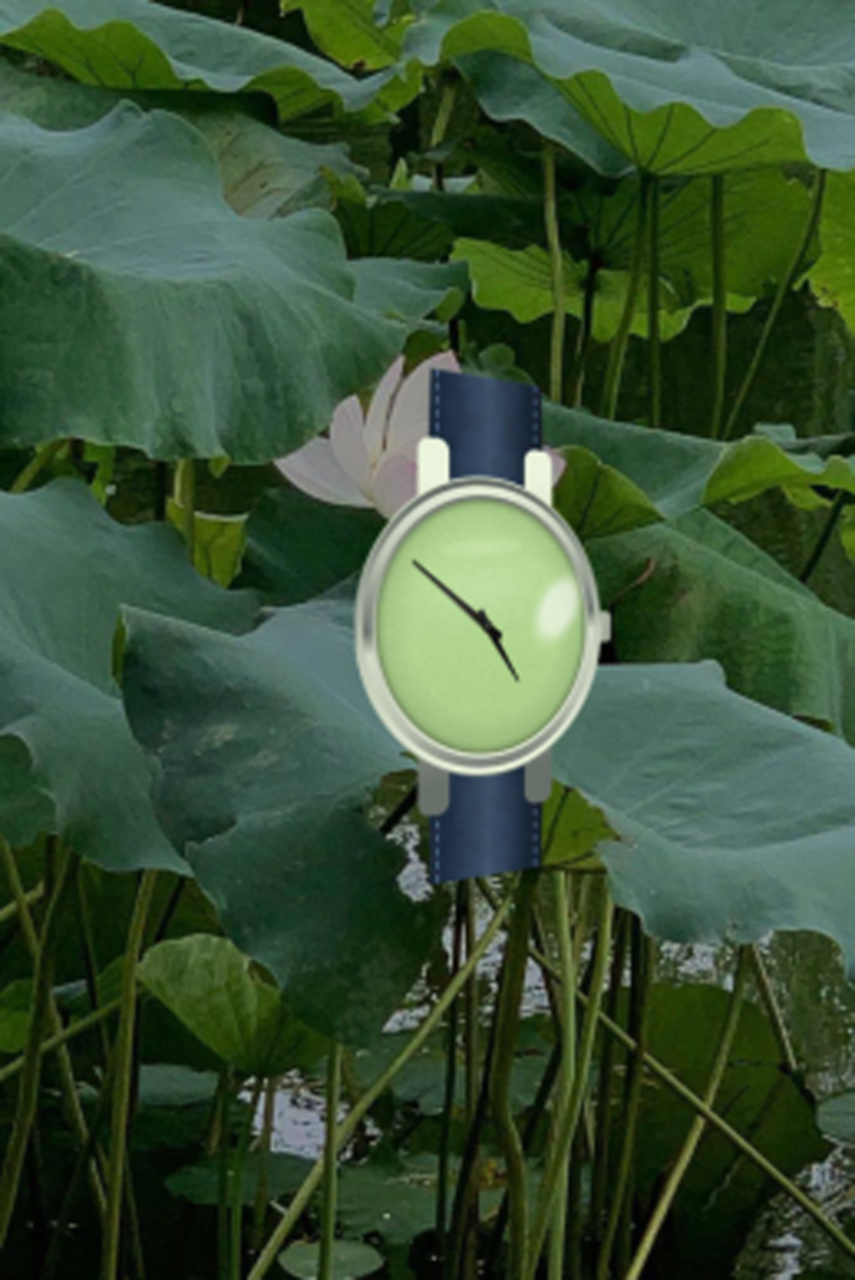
**4:51**
